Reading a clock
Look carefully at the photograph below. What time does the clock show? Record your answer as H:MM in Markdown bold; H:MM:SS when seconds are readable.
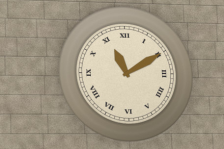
**11:10**
